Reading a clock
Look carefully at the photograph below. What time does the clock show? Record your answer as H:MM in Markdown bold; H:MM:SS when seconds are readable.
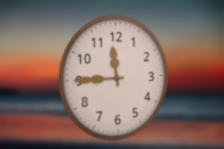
**11:45**
